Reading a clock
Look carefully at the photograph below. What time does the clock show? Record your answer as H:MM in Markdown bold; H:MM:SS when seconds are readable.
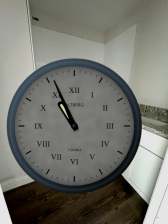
**10:56**
